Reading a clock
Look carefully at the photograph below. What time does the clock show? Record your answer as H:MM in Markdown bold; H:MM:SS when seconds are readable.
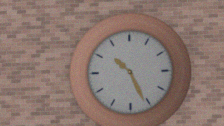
**10:26**
